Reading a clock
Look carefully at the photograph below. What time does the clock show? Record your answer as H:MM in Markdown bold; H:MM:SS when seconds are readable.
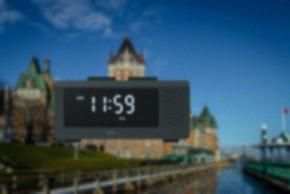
**11:59**
